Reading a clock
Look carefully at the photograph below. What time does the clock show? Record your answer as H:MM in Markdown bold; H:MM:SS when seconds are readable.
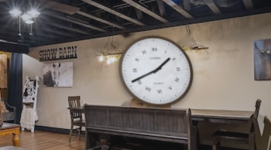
**1:41**
